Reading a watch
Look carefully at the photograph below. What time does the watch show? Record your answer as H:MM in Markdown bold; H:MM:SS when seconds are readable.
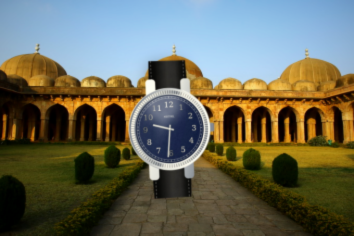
**9:31**
